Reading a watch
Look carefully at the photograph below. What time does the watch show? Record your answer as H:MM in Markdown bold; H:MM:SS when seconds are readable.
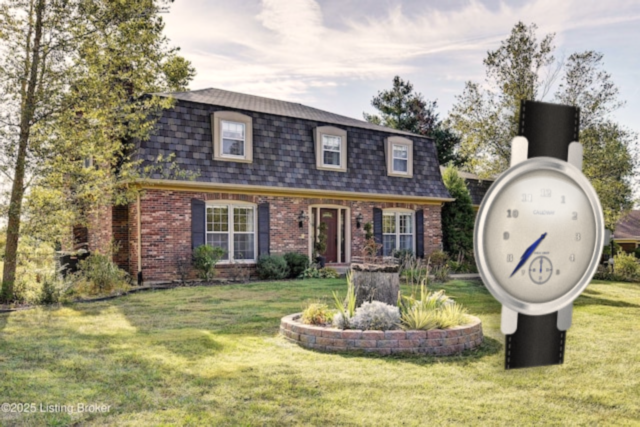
**7:37**
